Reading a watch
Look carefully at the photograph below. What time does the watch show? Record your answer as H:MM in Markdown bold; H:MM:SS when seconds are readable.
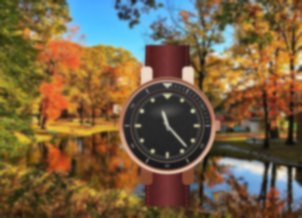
**11:23**
